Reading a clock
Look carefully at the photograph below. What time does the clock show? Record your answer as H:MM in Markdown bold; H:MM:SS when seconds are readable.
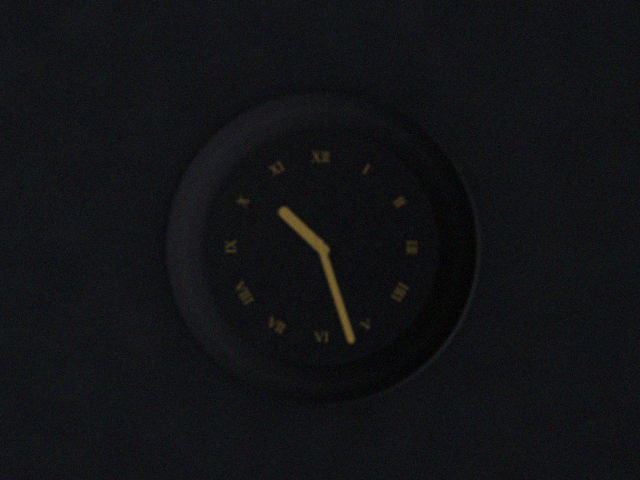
**10:27**
